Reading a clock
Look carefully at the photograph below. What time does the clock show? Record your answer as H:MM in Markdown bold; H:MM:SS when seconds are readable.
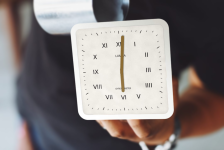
**6:01**
